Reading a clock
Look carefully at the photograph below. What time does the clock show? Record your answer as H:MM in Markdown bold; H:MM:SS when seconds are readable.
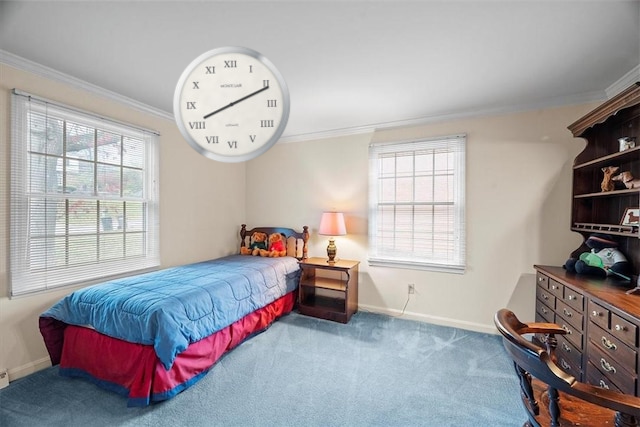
**8:11**
